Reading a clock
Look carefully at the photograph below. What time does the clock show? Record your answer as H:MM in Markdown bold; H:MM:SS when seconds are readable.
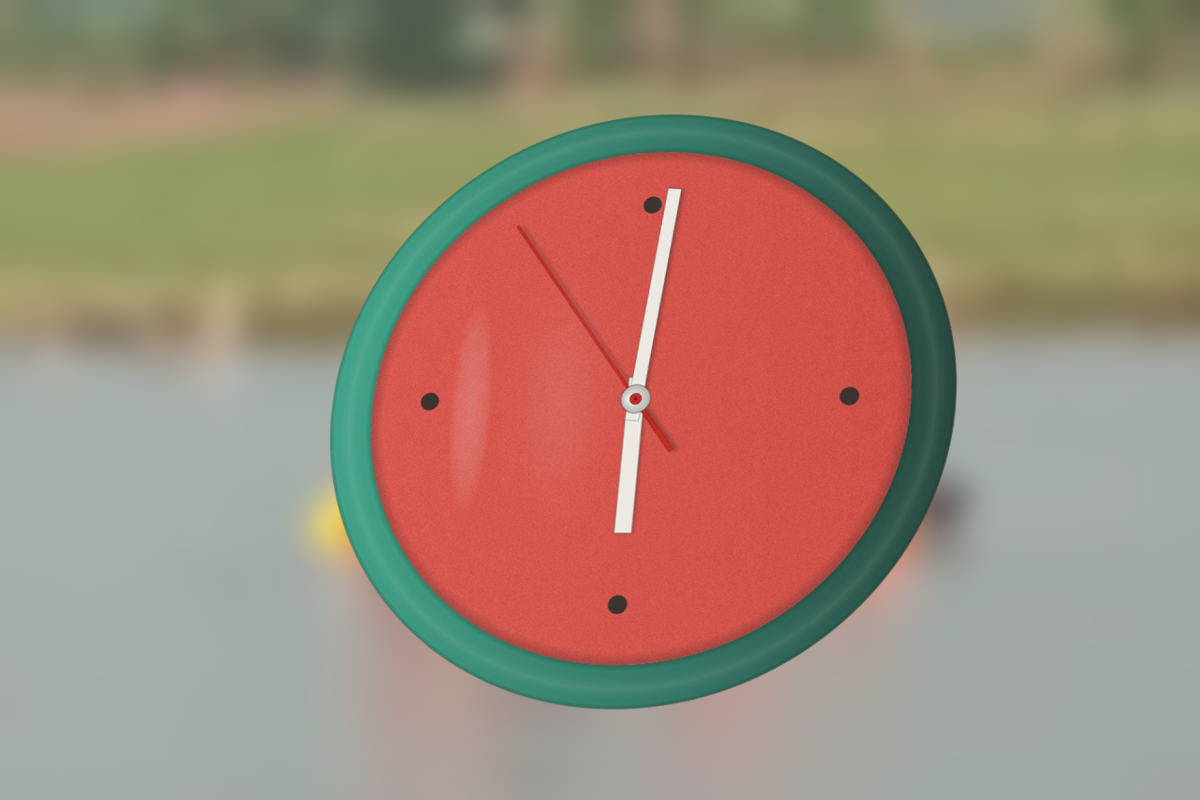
**6:00:54**
